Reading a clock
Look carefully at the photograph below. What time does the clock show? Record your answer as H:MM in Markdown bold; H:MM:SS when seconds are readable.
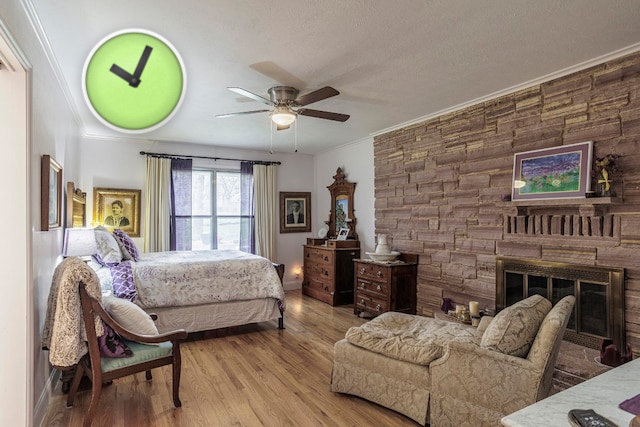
**10:04**
